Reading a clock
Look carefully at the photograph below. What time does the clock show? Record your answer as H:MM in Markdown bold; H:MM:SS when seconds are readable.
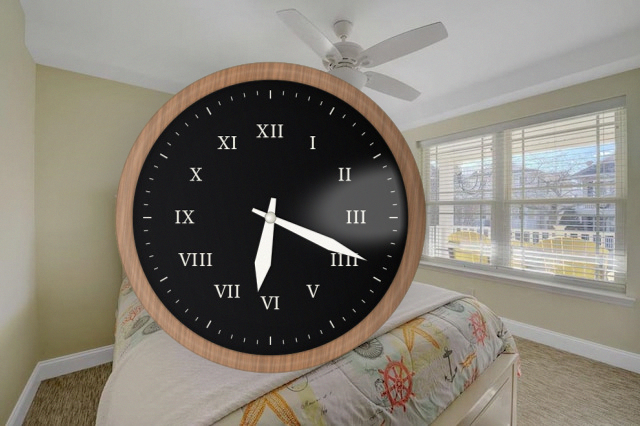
**6:19**
